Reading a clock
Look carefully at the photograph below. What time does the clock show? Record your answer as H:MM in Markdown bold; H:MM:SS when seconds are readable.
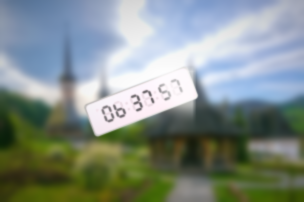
**6:37:57**
